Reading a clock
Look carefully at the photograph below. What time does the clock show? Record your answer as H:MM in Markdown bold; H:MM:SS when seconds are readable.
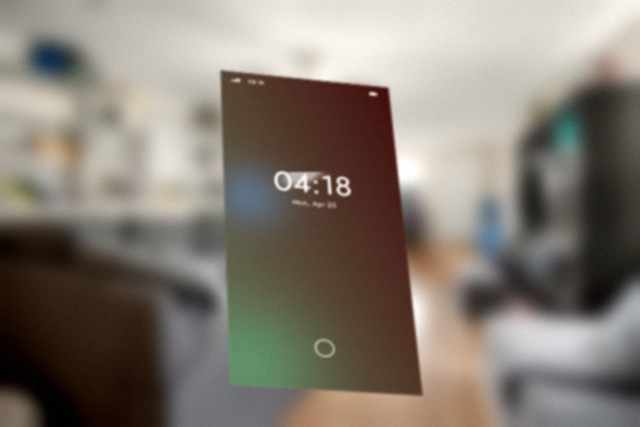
**4:18**
